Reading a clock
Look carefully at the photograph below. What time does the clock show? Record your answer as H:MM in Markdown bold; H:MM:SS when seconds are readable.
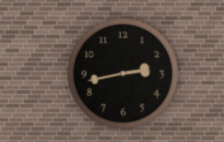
**2:43**
